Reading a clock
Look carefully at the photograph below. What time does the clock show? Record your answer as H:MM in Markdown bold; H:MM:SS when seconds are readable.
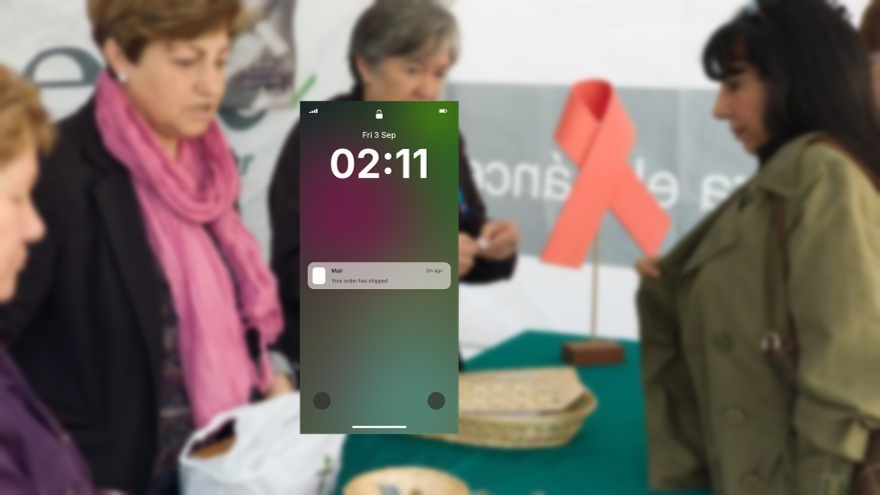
**2:11**
